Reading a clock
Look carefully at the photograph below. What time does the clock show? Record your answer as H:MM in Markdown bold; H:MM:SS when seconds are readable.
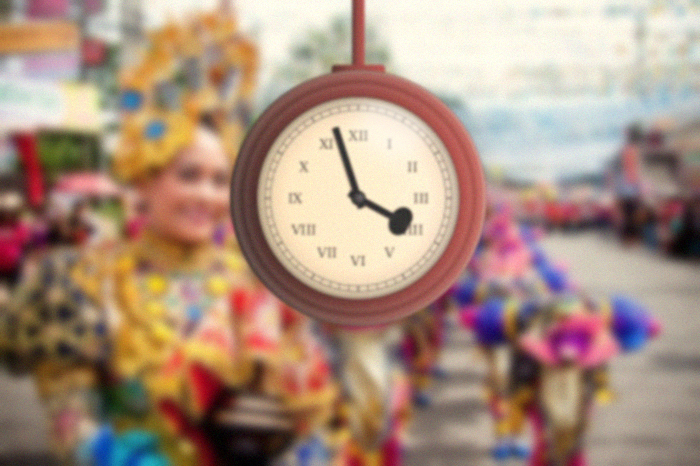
**3:57**
